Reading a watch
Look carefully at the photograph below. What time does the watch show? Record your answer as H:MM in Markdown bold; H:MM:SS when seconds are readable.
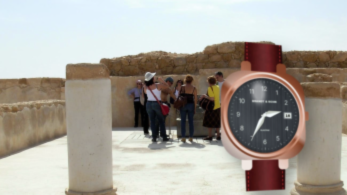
**2:35**
